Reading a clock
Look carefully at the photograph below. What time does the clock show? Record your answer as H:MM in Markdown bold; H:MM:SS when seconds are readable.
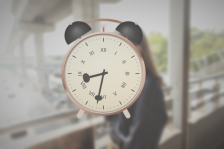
**8:32**
